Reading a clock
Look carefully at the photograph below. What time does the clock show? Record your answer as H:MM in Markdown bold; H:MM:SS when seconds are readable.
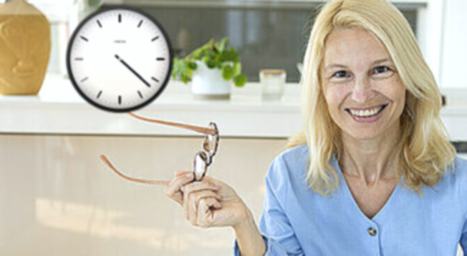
**4:22**
